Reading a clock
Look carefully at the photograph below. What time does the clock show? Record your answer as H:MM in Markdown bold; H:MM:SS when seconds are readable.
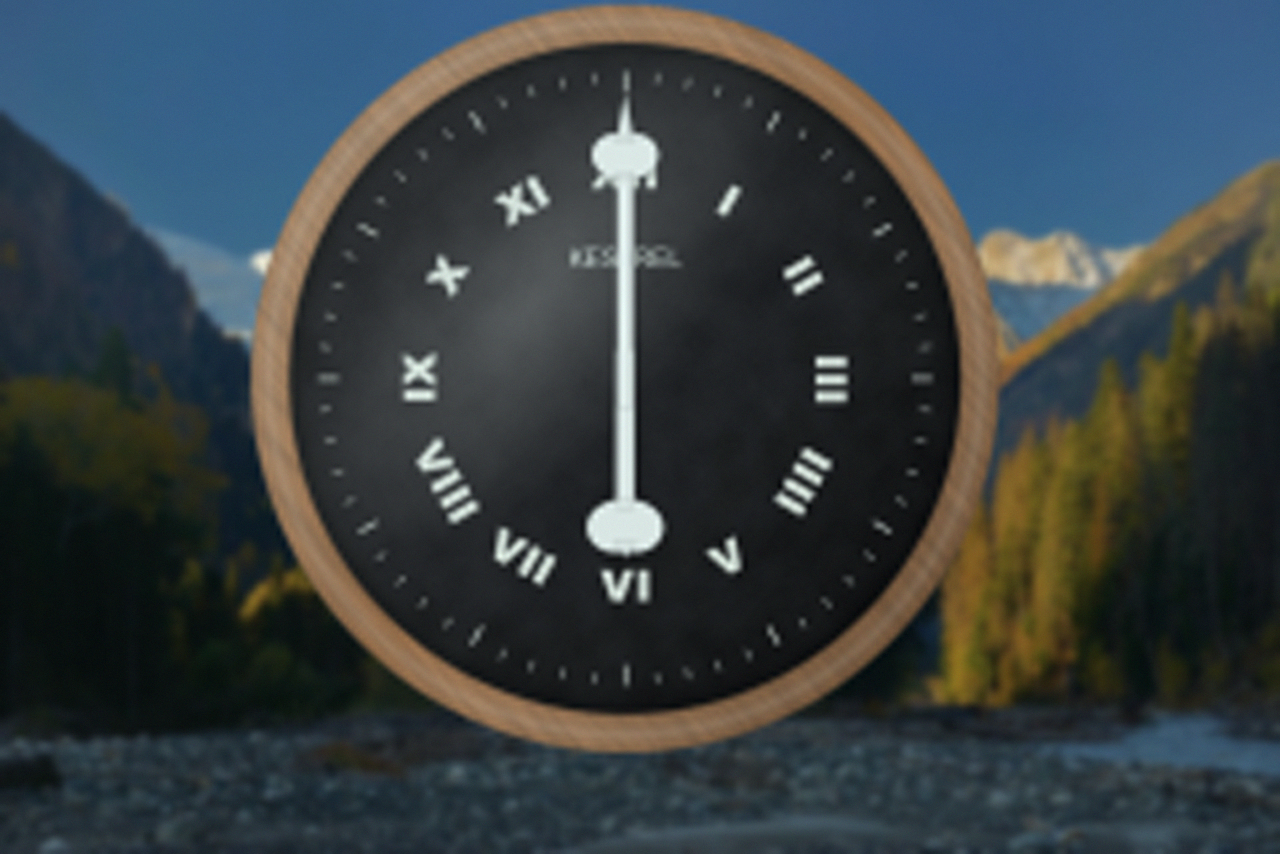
**6:00**
